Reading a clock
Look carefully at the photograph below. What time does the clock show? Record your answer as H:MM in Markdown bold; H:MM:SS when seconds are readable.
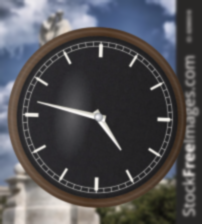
**4:47**
